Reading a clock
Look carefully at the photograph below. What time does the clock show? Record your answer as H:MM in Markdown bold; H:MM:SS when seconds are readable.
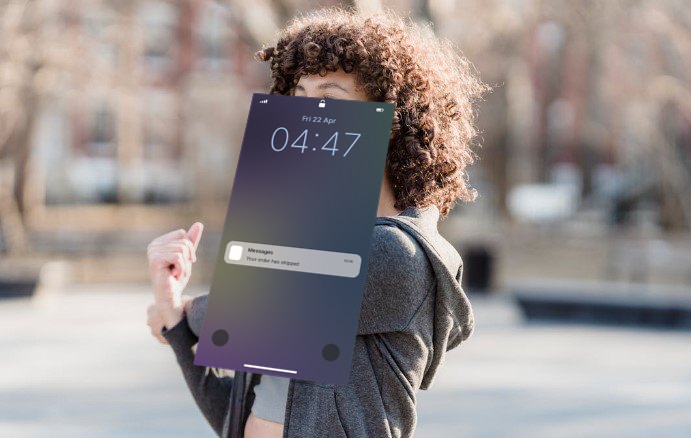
**4:47**
